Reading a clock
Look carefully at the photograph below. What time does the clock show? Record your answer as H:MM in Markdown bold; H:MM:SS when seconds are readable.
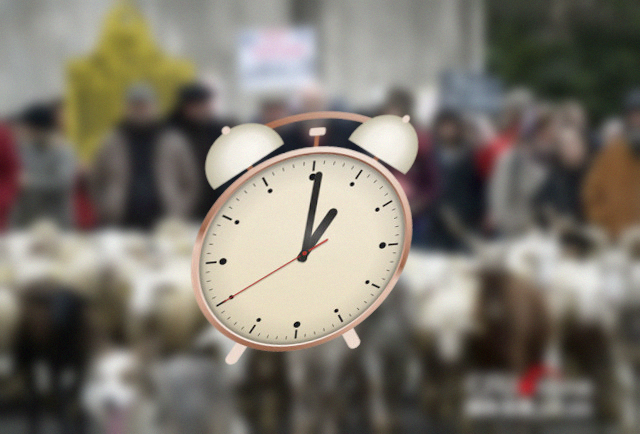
**1:00:40**
